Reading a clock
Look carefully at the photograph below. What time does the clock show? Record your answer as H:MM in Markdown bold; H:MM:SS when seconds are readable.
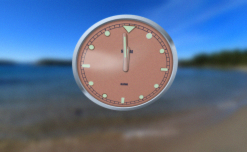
**11:59**
